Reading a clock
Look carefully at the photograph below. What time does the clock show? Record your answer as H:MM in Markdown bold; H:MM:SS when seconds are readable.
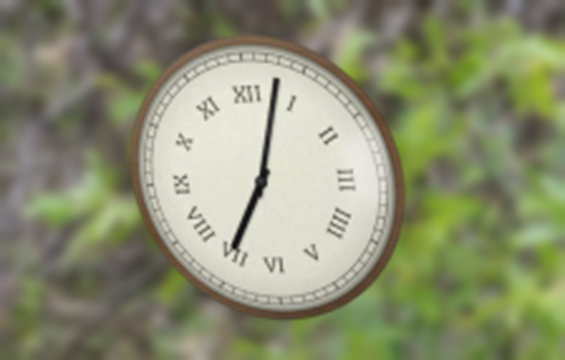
**7:03**
